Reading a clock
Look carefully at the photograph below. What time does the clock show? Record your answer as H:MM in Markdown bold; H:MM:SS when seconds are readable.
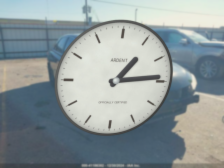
**1:14**
